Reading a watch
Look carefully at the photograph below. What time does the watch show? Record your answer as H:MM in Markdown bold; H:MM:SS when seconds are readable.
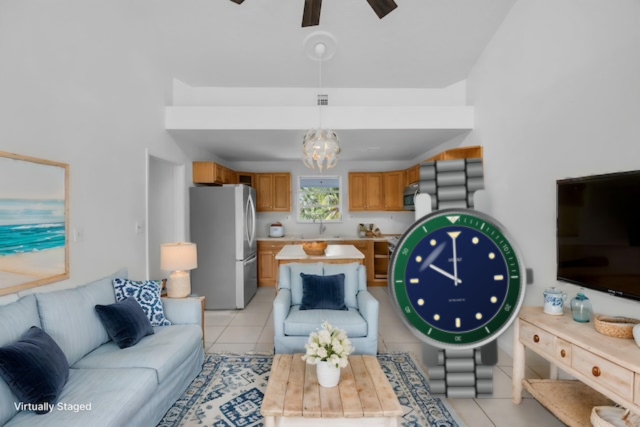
**10:00**
